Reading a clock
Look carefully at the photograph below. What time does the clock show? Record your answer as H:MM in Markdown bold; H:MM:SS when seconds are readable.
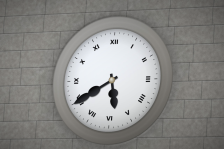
**5:40**
